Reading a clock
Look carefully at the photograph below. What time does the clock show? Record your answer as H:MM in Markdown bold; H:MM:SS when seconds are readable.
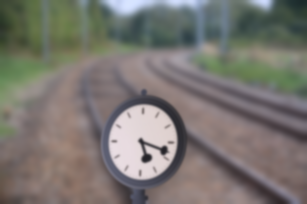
**5:18**
